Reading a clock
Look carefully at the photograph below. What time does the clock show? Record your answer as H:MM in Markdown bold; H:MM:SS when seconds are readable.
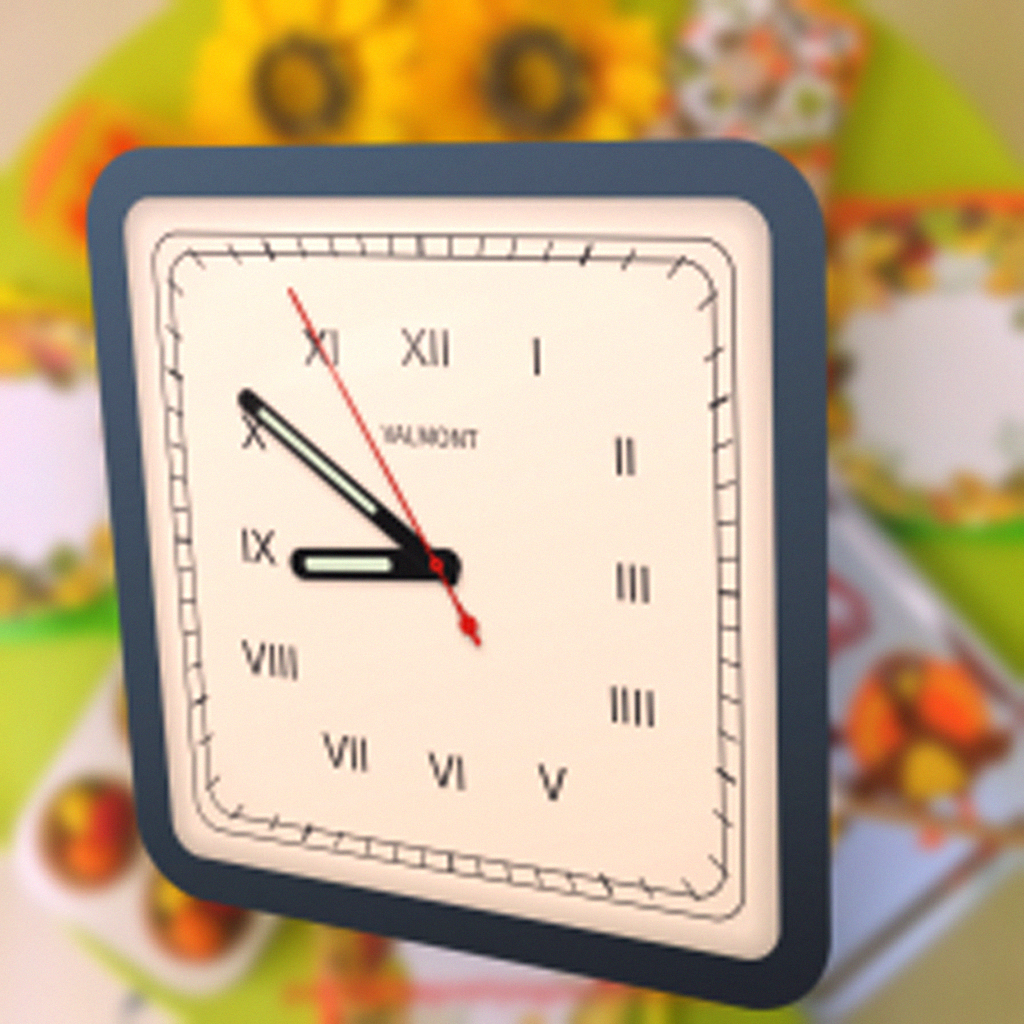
**8:50:55**
